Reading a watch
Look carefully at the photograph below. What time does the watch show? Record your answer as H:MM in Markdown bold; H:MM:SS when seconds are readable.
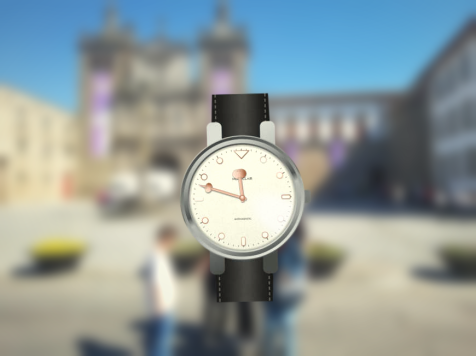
**11:48**
